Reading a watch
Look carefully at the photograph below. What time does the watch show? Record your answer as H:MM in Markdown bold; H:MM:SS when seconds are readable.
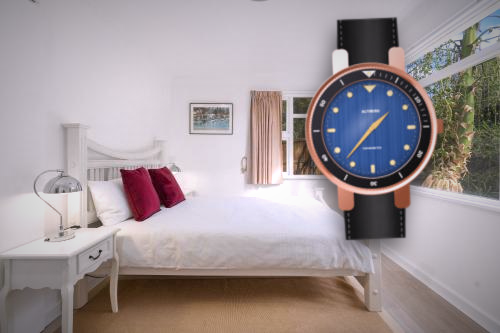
**1:37**
